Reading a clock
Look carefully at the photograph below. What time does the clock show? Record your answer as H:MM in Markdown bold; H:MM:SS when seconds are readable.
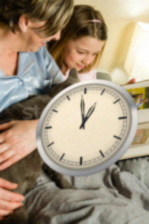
**12:59**
